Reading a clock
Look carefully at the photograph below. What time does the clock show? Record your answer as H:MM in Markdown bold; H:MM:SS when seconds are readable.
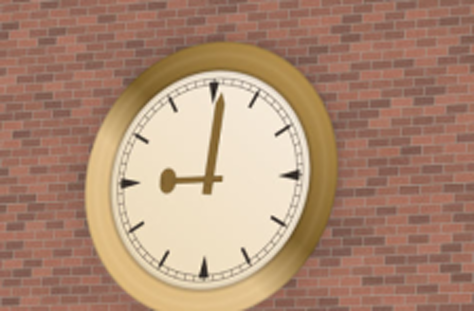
**9:01**
